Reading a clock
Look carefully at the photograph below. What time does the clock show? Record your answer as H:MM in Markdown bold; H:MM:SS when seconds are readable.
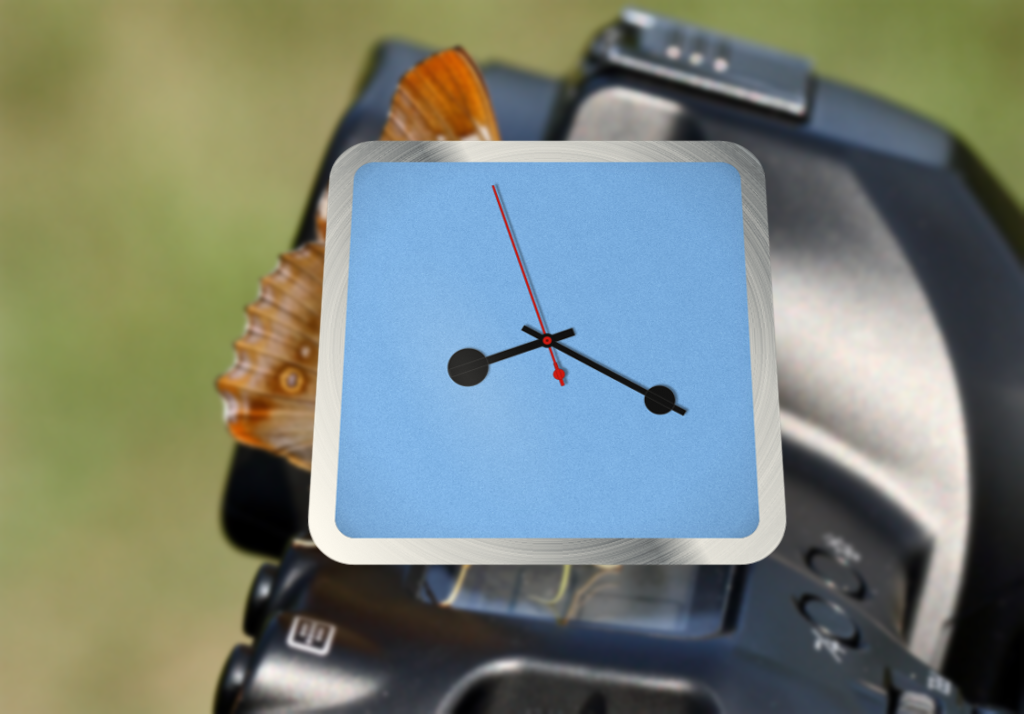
**8:19:57**
